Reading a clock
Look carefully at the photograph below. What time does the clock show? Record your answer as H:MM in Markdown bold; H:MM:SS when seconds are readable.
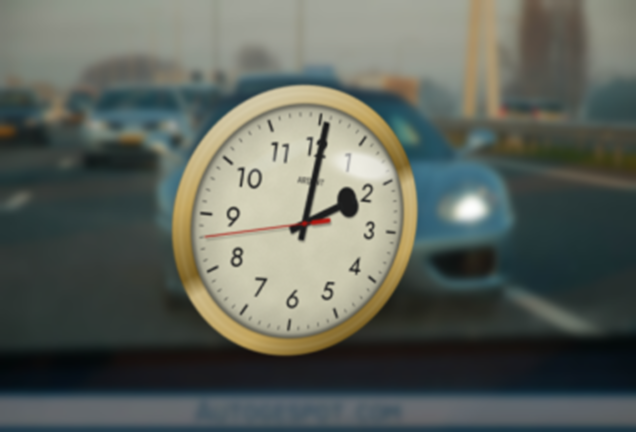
**2:00:43**
